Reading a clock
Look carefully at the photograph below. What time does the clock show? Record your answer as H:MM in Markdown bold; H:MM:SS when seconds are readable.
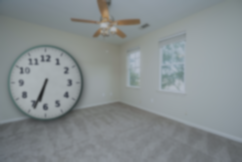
**6:34**
